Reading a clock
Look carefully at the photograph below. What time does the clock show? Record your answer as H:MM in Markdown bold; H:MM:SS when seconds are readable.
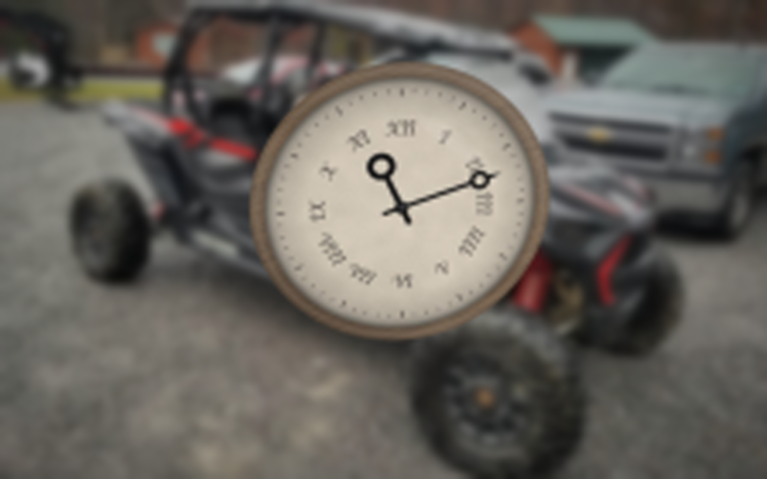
**11:12**
